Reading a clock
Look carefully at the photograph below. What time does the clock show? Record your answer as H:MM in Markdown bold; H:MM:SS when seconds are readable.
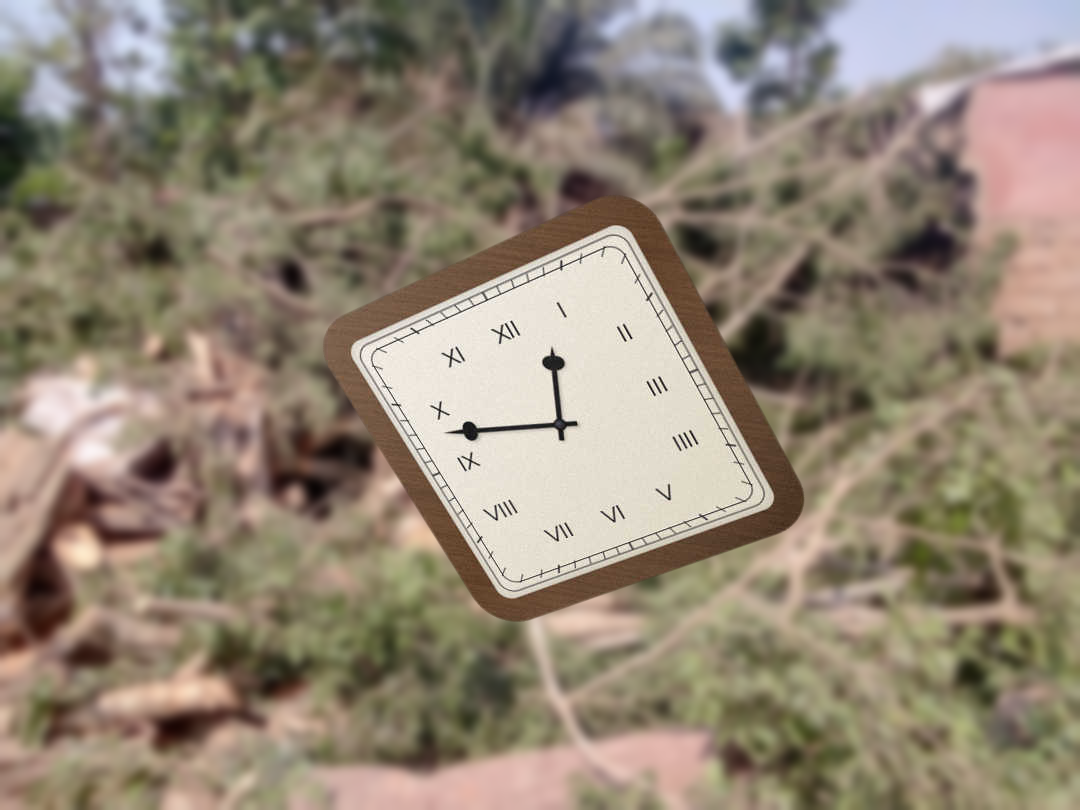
**12:48**
